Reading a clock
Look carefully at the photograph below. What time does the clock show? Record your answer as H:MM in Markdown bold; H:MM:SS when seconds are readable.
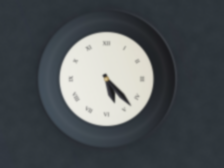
**5:23**
